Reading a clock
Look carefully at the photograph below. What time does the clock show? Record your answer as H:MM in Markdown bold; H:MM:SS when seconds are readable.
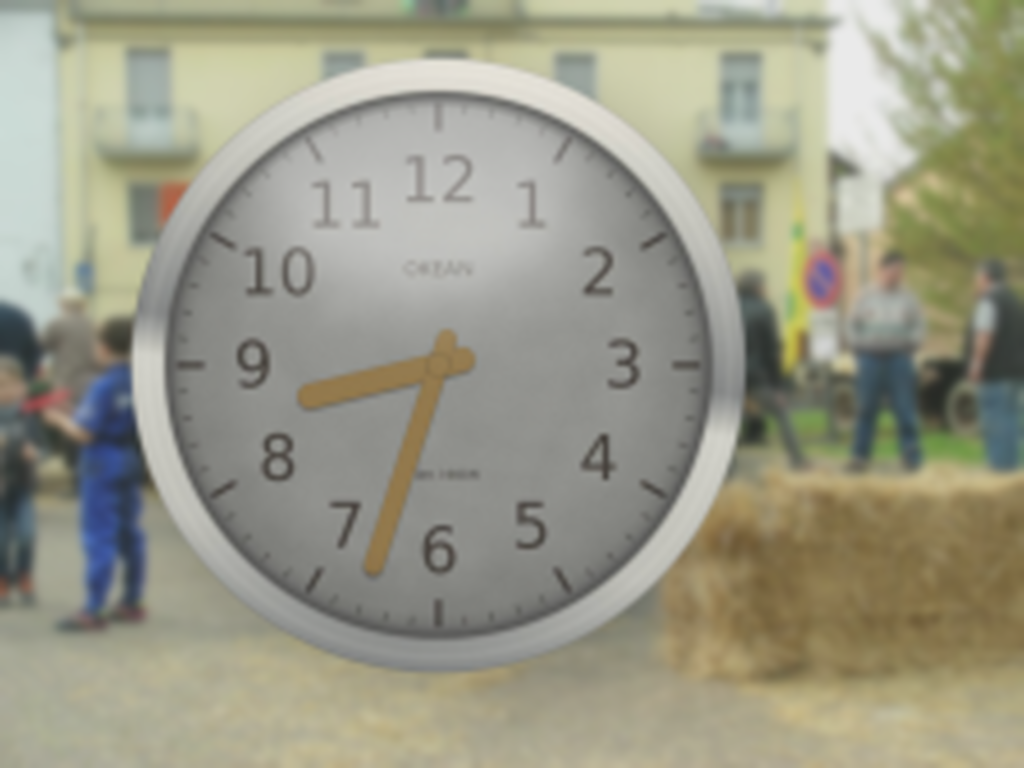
**8:33**
